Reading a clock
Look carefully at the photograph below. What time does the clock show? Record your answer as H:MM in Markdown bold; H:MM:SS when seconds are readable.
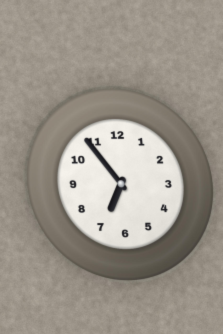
**6:54**
